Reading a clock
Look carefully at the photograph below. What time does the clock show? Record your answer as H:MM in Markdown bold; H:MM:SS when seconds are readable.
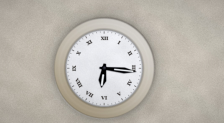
**6:16**
